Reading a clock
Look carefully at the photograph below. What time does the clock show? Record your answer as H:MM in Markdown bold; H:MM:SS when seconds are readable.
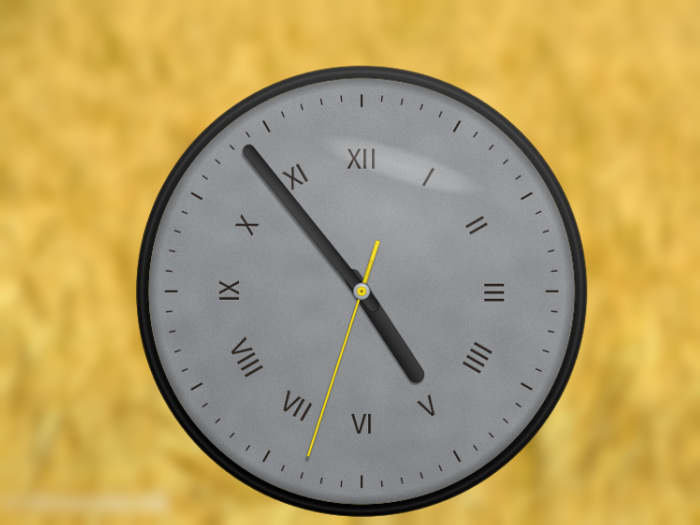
**4:53:33**
